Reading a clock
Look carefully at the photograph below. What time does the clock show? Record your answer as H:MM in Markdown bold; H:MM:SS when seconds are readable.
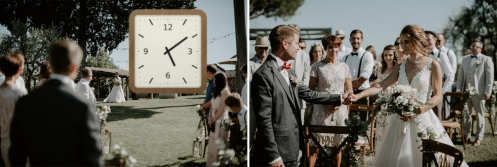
**5:09**
